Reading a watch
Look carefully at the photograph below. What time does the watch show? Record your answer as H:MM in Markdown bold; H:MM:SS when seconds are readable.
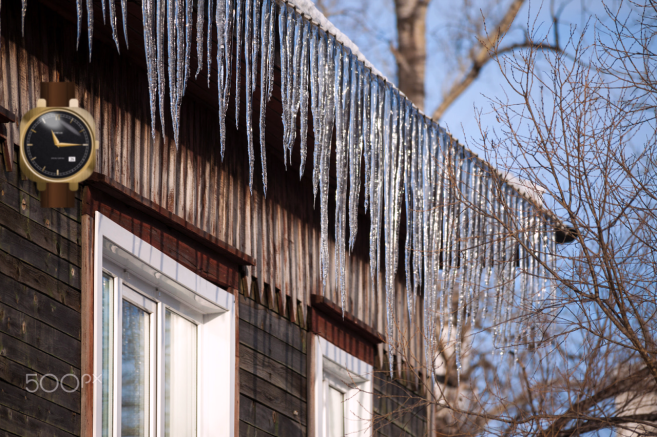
**11:15**
